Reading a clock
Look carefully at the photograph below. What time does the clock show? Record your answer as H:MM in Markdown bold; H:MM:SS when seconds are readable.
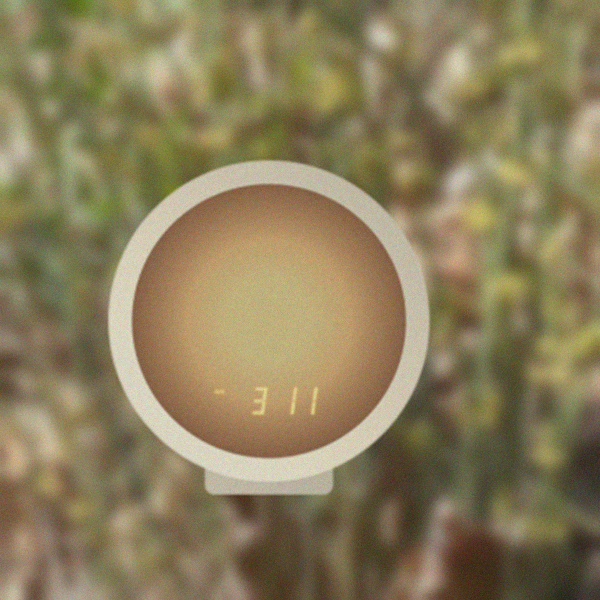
**3:11**
